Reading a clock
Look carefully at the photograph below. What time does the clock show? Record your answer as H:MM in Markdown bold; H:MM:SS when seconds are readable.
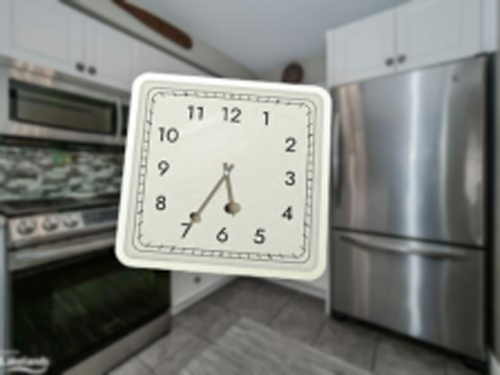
**5:35**
